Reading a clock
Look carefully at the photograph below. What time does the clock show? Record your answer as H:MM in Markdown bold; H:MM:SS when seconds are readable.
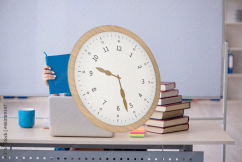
**9:27**
